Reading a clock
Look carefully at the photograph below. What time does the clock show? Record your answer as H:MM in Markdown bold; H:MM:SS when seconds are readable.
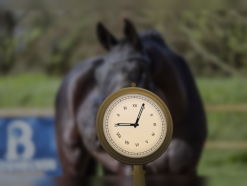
**9:04**
